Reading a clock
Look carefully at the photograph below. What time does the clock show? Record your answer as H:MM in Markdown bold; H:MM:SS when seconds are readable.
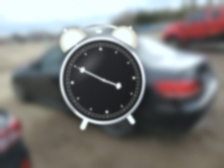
**3:50**
